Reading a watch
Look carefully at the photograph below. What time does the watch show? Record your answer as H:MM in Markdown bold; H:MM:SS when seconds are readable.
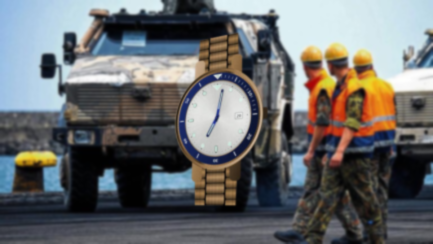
**7:02**
